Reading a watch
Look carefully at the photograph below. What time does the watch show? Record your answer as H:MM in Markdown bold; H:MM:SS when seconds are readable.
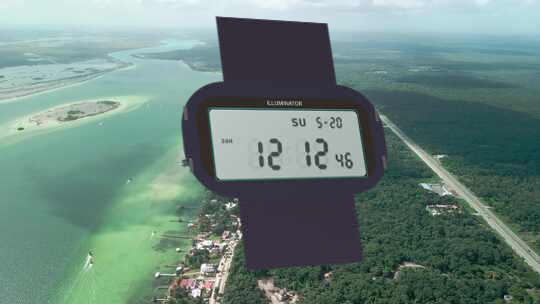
**12:12:46**
